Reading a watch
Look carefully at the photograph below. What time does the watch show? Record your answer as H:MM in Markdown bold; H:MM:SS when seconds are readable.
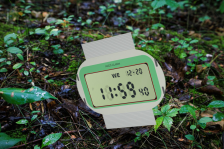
**11:59:40**
